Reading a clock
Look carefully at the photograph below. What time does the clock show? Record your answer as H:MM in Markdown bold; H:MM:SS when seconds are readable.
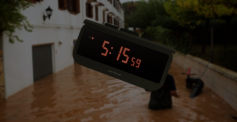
**5:15:59**
